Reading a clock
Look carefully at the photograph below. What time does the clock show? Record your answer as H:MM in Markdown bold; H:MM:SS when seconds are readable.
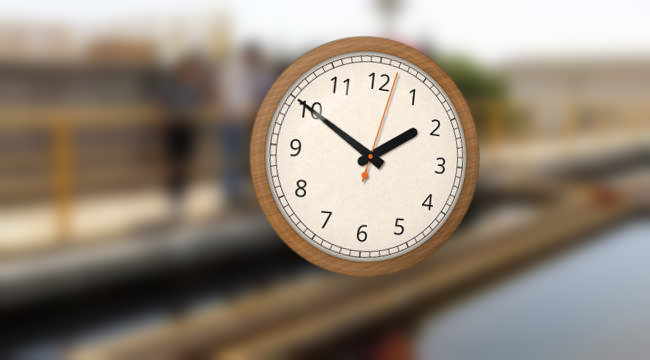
**1:50:02**
